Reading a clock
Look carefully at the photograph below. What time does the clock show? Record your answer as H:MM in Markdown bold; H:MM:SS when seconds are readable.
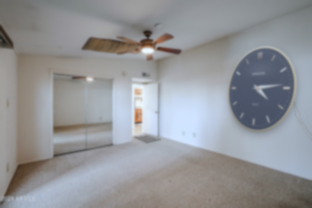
**4:14**
